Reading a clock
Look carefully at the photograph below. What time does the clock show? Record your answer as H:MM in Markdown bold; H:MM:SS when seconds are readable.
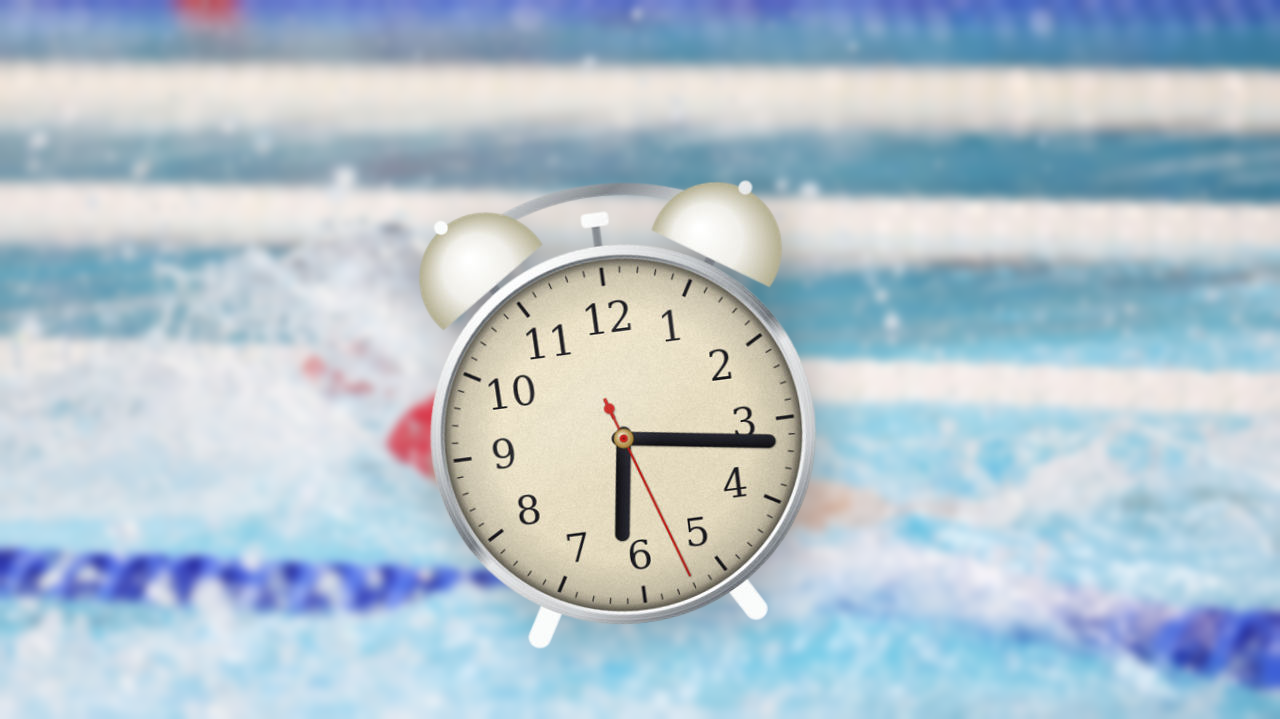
**6:16:27**
